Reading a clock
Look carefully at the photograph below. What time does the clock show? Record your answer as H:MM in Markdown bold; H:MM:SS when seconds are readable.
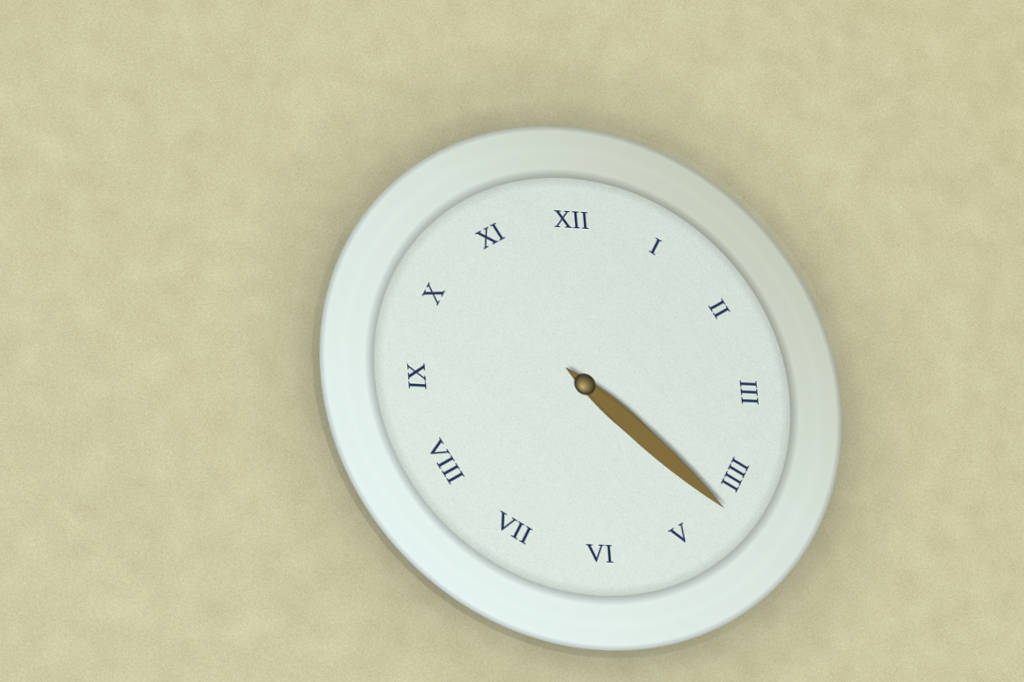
**4:22**
